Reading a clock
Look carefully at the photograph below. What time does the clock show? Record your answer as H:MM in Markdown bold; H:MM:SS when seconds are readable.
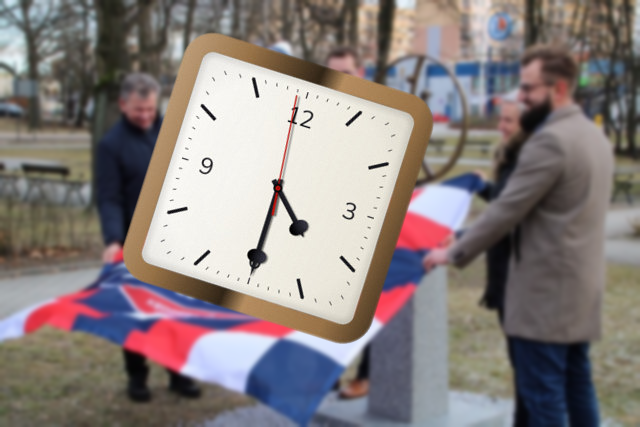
**4:29:59**
